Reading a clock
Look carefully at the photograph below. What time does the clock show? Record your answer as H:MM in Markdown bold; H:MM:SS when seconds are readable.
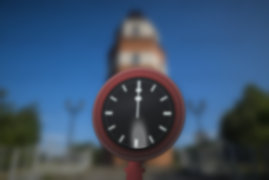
**12:00**
